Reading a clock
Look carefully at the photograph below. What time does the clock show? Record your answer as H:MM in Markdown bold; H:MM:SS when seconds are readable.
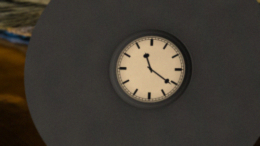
**11:21**
